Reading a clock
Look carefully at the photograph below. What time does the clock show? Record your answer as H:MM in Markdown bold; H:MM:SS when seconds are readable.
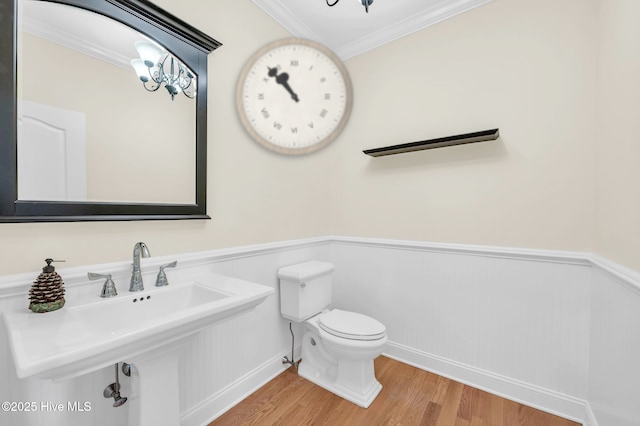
**10:53**
